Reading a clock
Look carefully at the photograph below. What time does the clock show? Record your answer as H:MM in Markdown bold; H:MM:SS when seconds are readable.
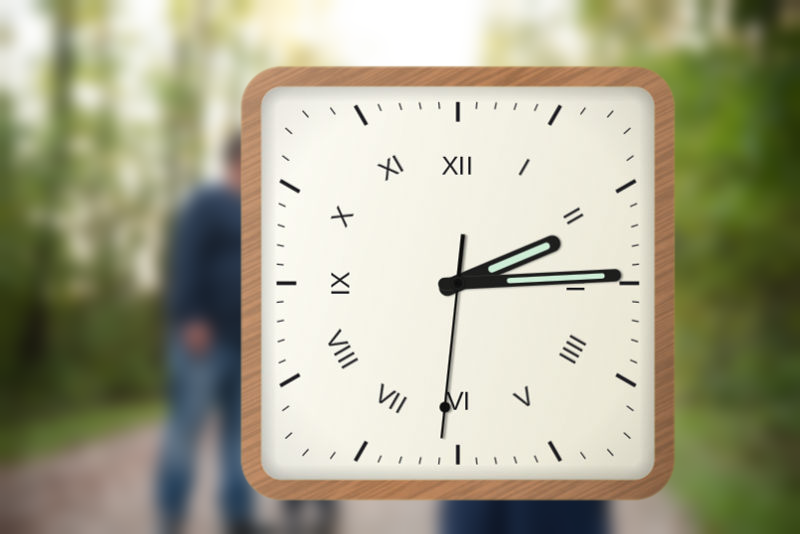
**2:14:31**
